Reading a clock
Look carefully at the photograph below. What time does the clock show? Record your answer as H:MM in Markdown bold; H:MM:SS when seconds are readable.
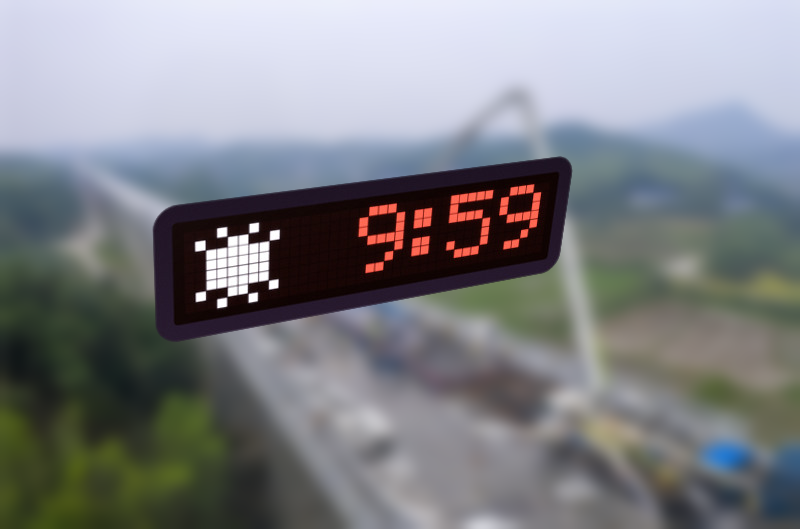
**9:59**
